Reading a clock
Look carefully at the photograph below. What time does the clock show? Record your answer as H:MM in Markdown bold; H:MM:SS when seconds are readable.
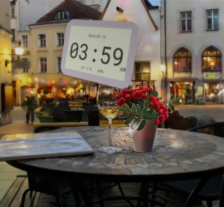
**3:59**
